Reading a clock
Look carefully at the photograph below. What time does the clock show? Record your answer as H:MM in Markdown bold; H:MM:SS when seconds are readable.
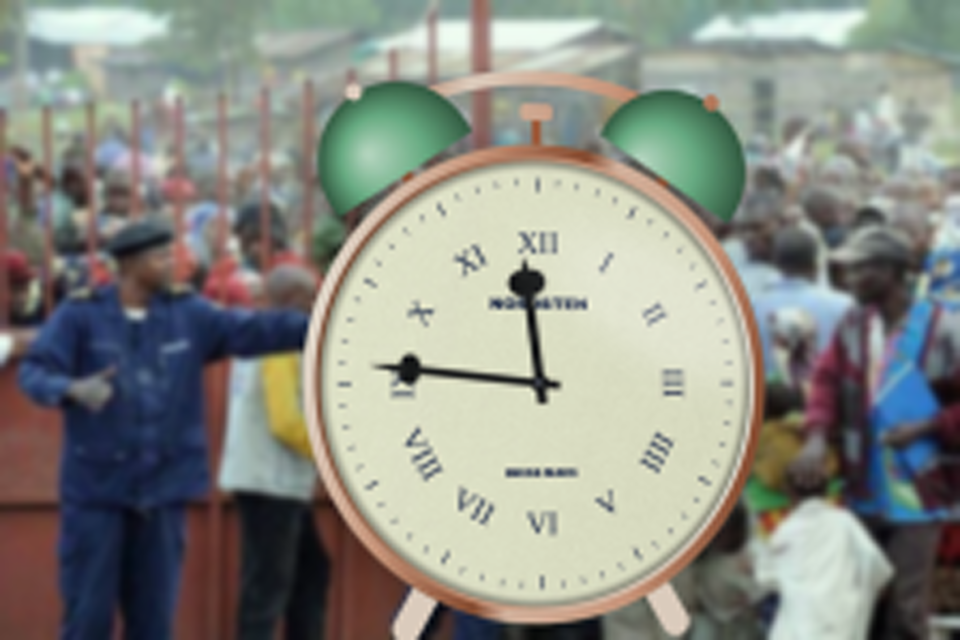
**11:46**
